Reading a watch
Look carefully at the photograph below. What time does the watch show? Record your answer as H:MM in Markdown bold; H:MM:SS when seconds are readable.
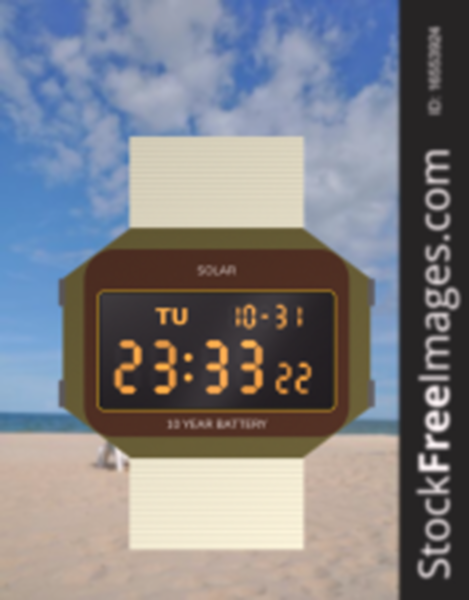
**23:33:22**
